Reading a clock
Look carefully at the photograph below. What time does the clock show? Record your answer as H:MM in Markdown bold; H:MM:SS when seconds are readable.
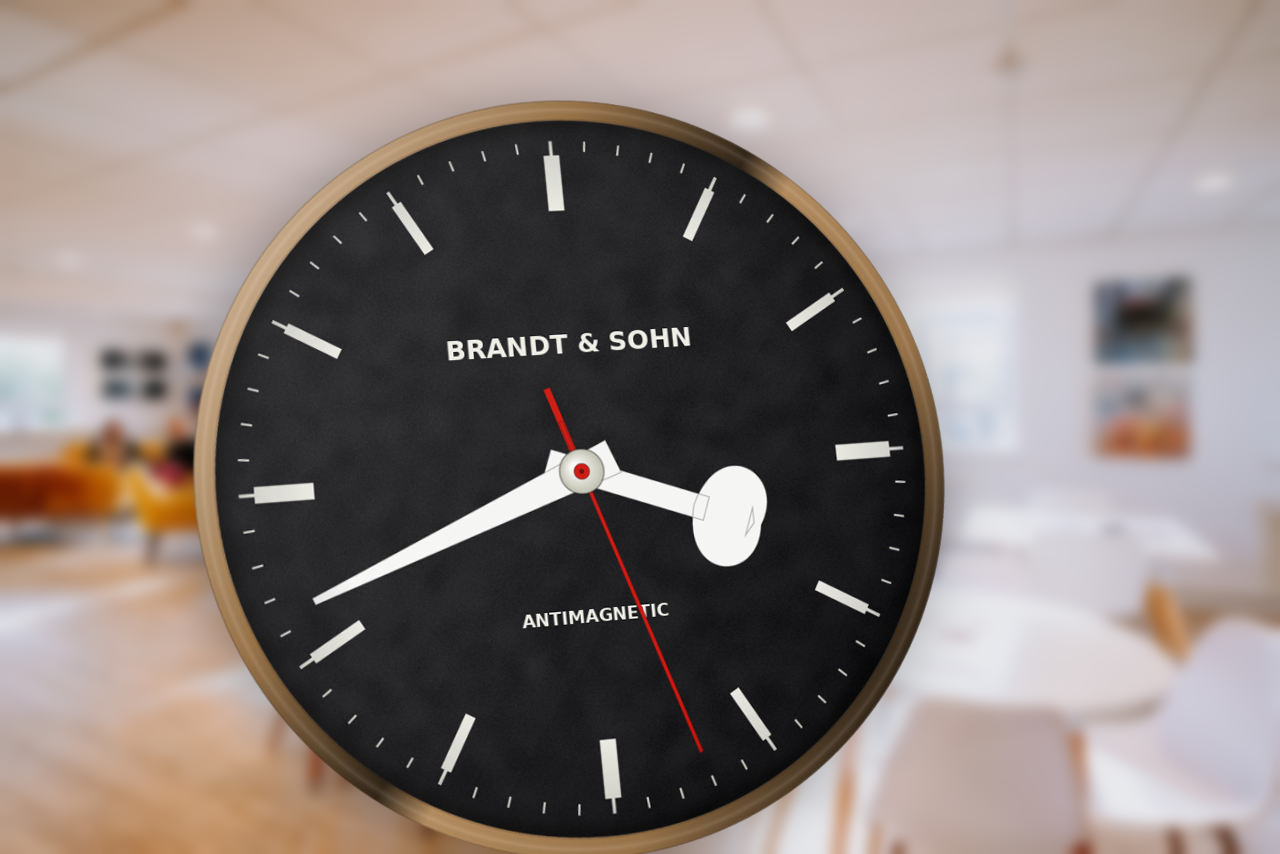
**3:41:27**
